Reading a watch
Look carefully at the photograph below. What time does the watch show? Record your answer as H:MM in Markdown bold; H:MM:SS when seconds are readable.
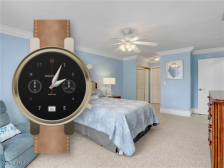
**2:04**
